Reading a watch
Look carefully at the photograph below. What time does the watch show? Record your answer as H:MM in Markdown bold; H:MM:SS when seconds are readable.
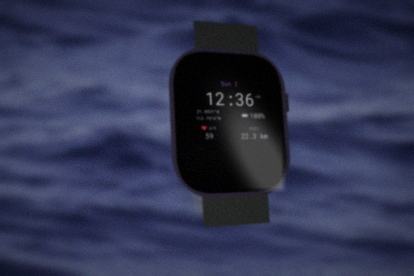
**12:36**
